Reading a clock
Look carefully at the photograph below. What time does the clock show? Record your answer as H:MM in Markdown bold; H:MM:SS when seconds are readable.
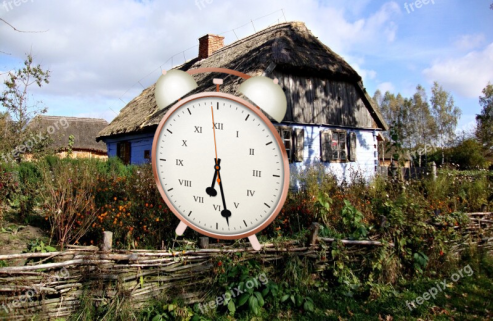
**6:27:59**
